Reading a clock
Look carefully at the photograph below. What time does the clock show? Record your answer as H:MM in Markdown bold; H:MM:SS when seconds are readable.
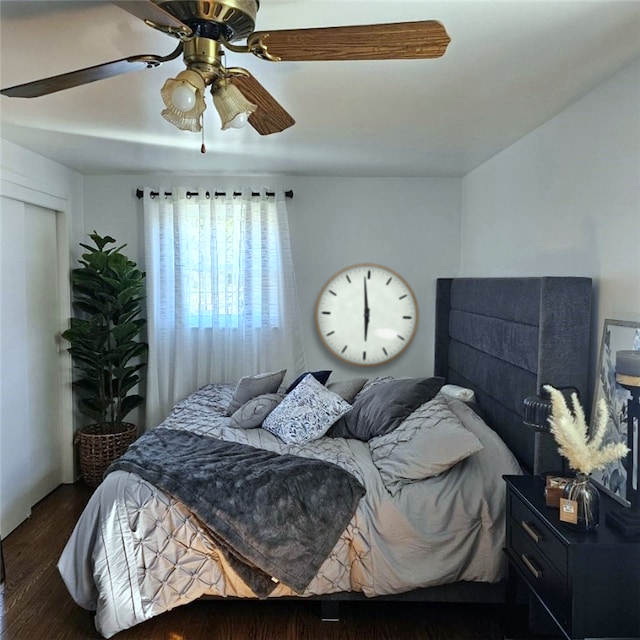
**5:59**
